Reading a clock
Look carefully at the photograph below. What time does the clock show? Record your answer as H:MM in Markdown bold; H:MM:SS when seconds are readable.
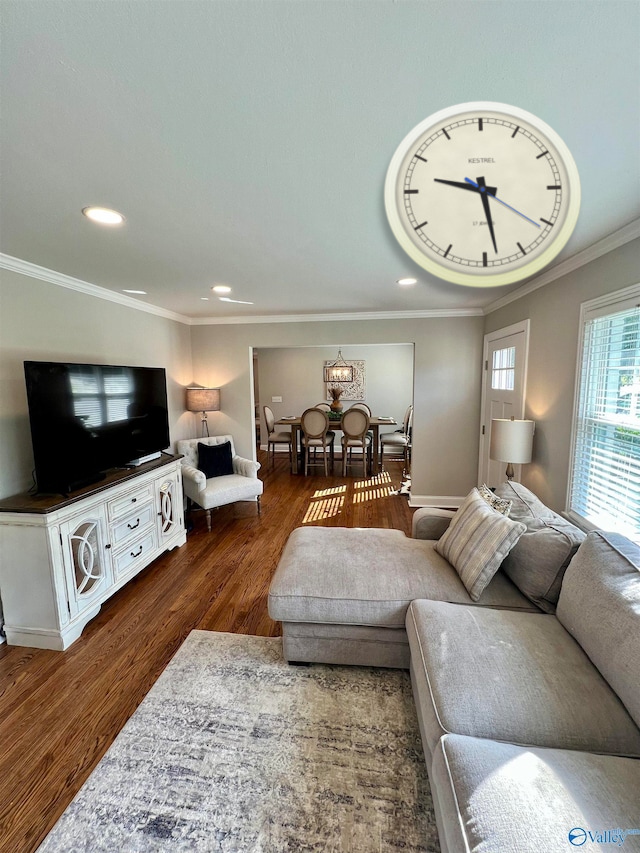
**9:28:21**
